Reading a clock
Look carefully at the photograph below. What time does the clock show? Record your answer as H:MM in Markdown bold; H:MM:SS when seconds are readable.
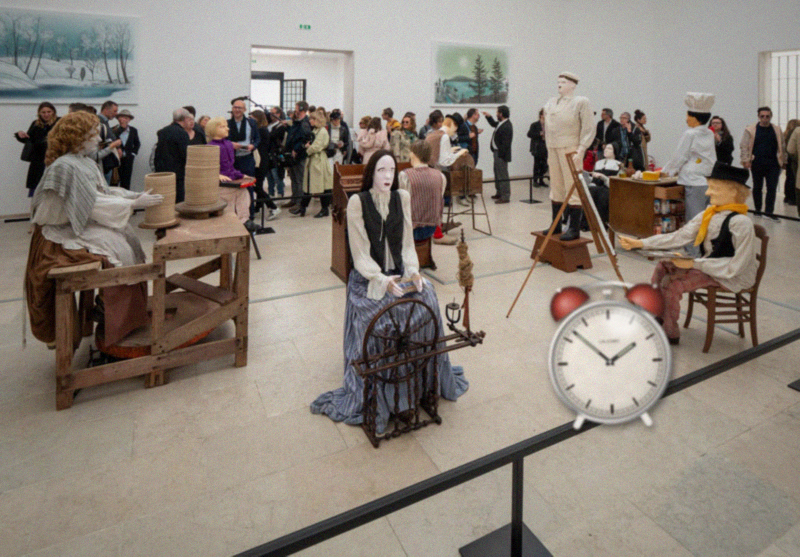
**1:52**
